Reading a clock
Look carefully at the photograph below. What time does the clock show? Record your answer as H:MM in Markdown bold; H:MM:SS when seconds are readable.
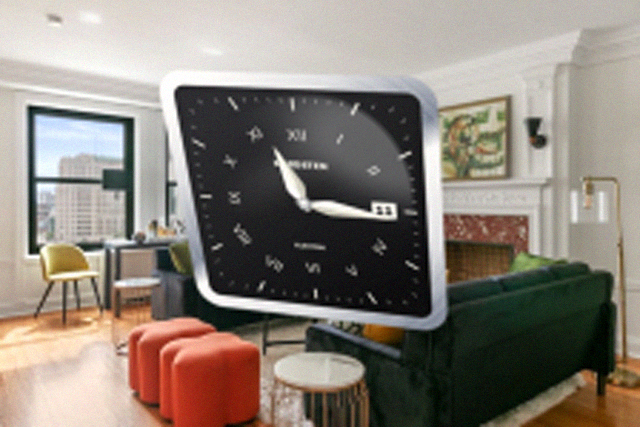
**11:16**
